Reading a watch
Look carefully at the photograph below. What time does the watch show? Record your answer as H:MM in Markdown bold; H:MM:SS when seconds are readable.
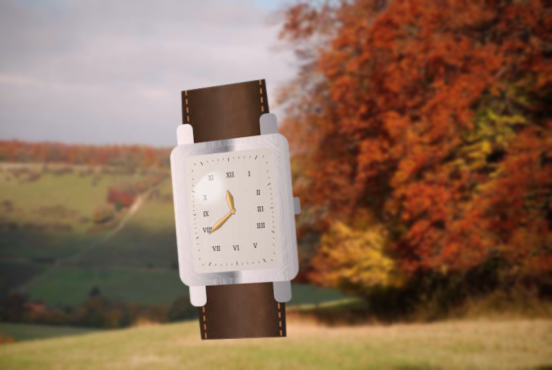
**11:39**
